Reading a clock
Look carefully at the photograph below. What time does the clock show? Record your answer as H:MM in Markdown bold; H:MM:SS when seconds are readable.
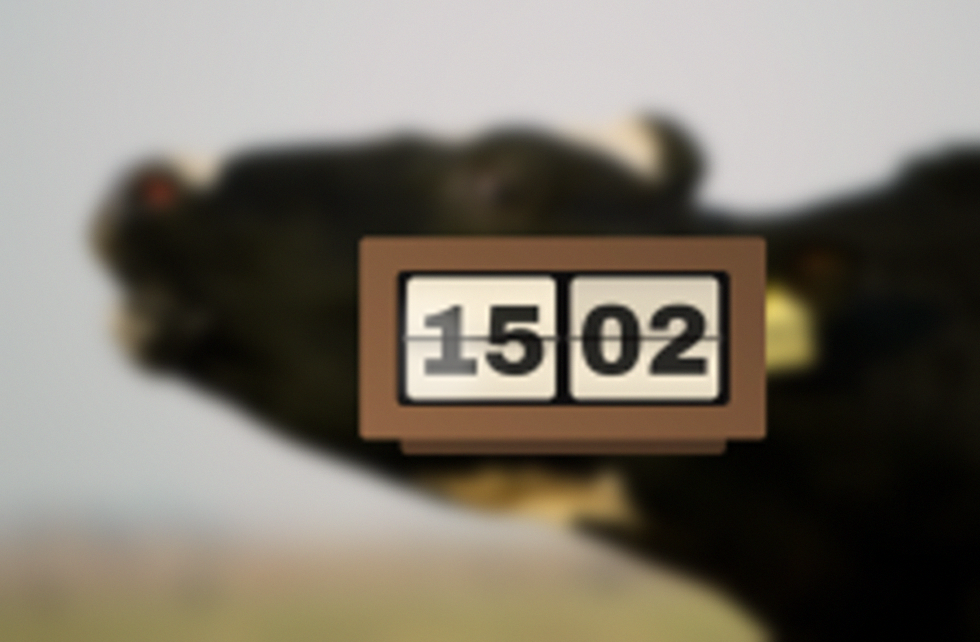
**15:02**
